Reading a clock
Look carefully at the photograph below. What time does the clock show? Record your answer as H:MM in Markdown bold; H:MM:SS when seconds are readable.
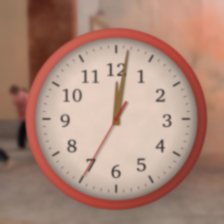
**12:01:35**
